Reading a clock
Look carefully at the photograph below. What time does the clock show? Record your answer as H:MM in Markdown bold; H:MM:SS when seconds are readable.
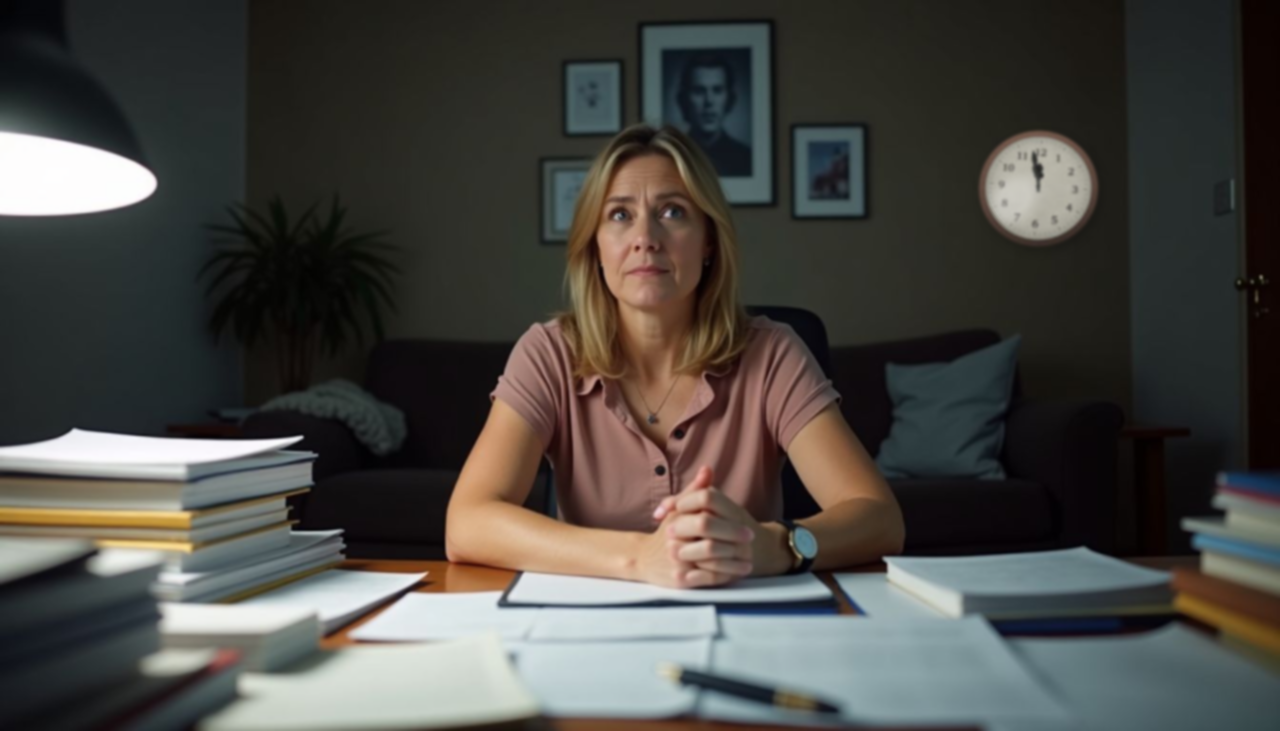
**11:58**
